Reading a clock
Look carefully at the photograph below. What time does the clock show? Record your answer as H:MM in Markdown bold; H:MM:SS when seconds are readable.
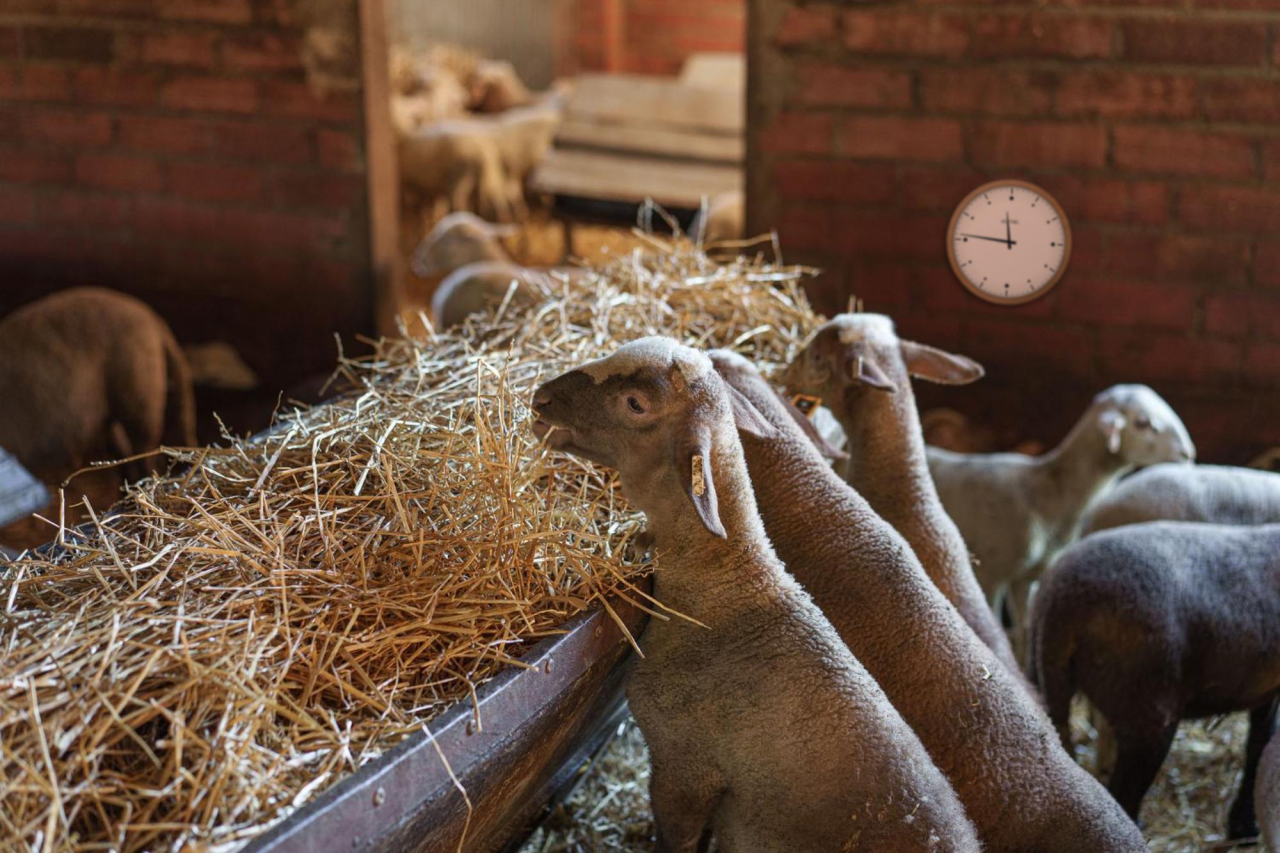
**11:46**
